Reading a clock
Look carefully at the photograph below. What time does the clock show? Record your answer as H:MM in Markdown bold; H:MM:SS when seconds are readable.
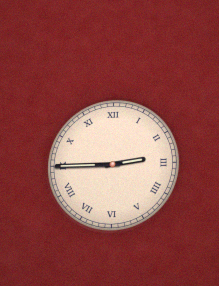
**2:45**
